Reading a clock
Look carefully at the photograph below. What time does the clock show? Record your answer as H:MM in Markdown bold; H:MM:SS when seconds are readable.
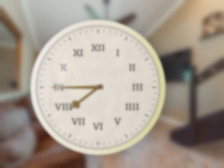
**7:45**
